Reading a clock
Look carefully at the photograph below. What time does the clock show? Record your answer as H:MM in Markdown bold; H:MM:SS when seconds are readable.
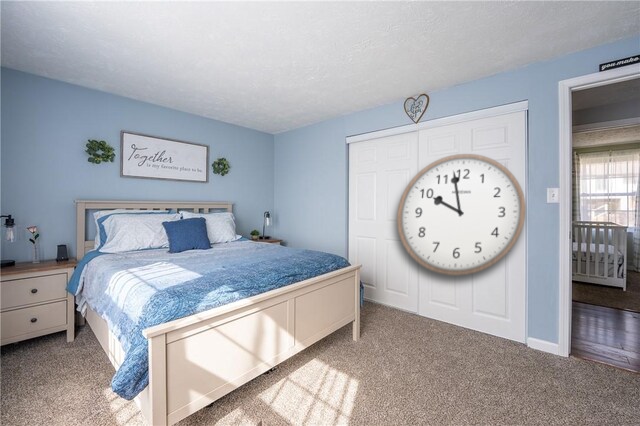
**9:58**
